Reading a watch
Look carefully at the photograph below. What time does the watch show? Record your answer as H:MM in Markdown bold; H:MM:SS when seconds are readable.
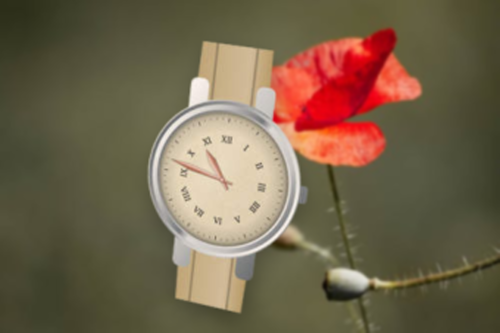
**10:47**
